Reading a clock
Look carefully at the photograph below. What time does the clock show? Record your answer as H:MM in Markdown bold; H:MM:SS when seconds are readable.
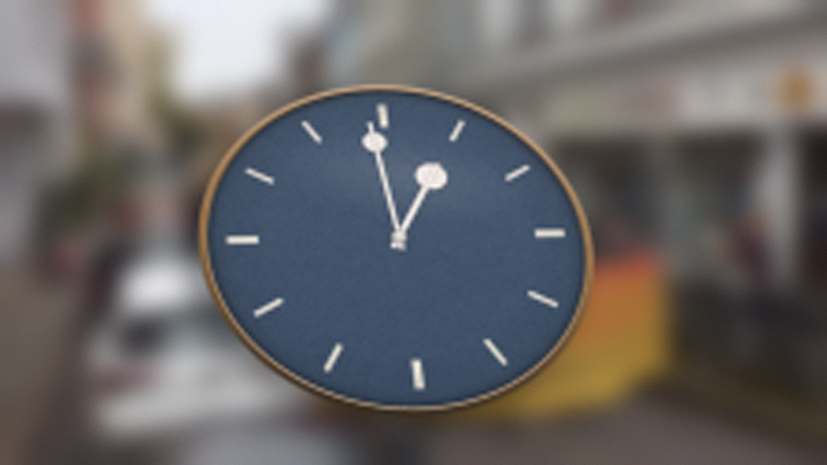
**12:59**
